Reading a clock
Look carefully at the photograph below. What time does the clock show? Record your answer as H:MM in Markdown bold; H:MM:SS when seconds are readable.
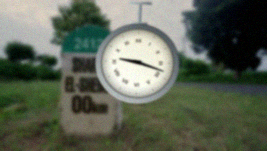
**9:18**
